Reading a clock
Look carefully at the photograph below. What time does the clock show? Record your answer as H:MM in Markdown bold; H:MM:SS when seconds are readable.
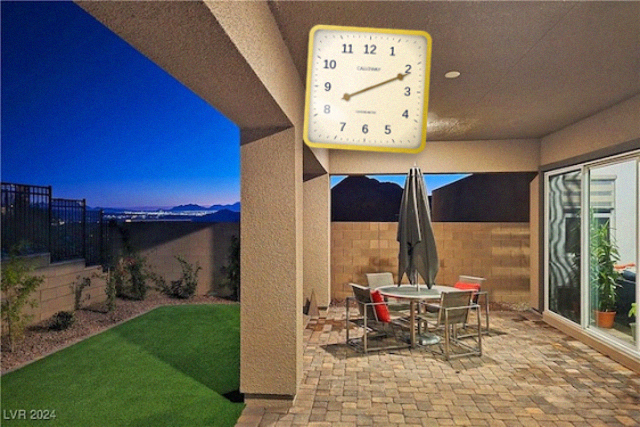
**8:11**
